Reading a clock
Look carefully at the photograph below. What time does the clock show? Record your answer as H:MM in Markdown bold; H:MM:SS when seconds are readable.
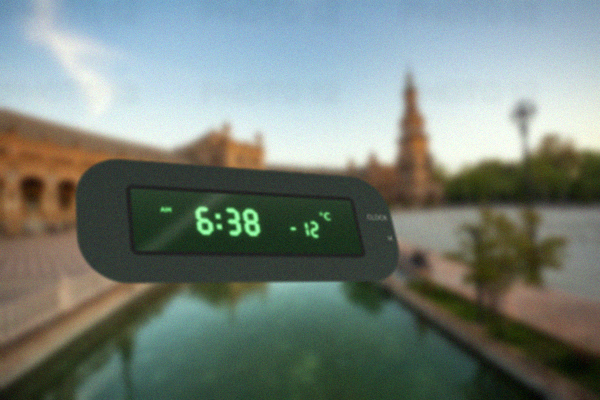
**6:38**
